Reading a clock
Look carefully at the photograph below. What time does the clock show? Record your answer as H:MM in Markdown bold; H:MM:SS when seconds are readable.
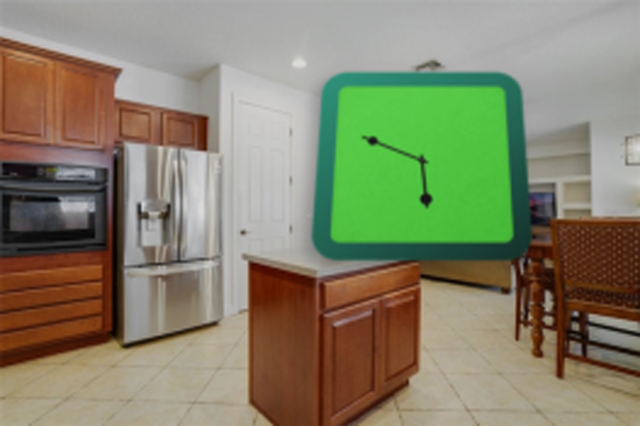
**5:49**
